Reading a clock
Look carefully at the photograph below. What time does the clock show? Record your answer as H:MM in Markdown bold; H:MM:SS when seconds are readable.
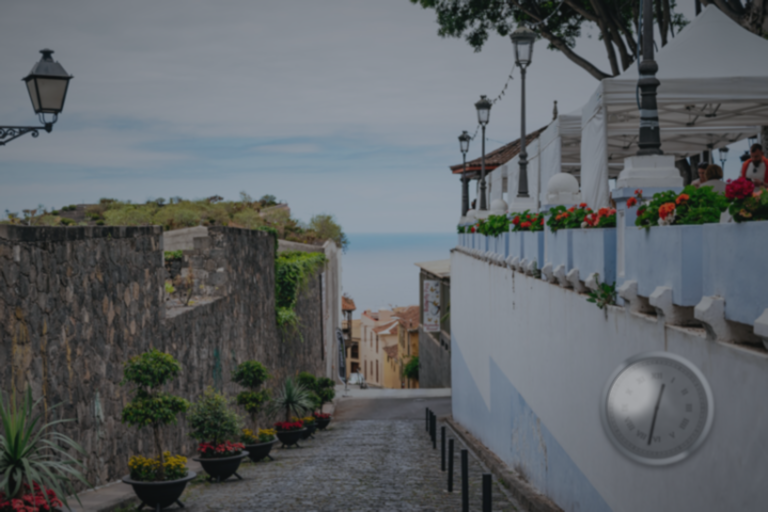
**12:32**
